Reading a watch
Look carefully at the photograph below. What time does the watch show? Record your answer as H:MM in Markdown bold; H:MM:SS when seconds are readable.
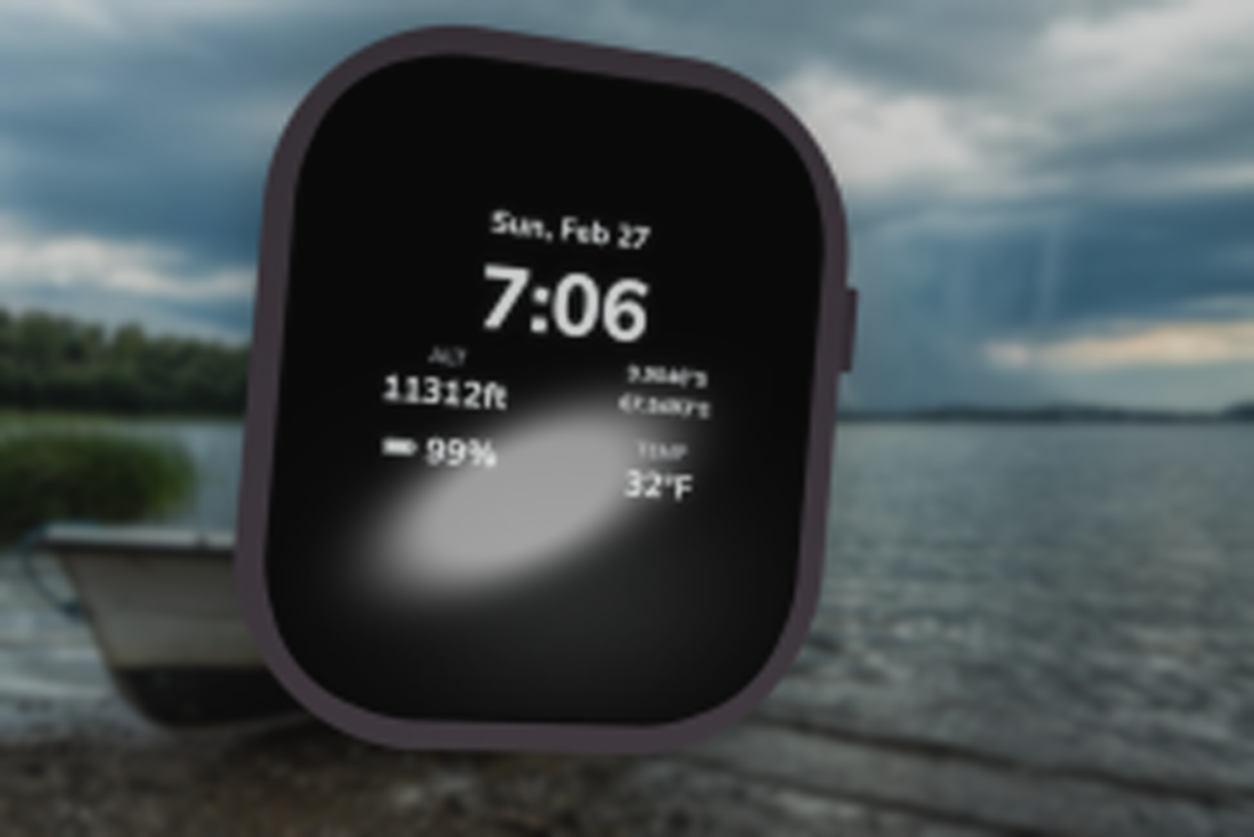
**7:06**
